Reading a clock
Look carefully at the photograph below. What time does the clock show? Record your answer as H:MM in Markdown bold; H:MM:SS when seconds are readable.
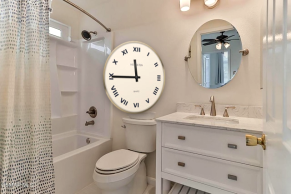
**11:45**
